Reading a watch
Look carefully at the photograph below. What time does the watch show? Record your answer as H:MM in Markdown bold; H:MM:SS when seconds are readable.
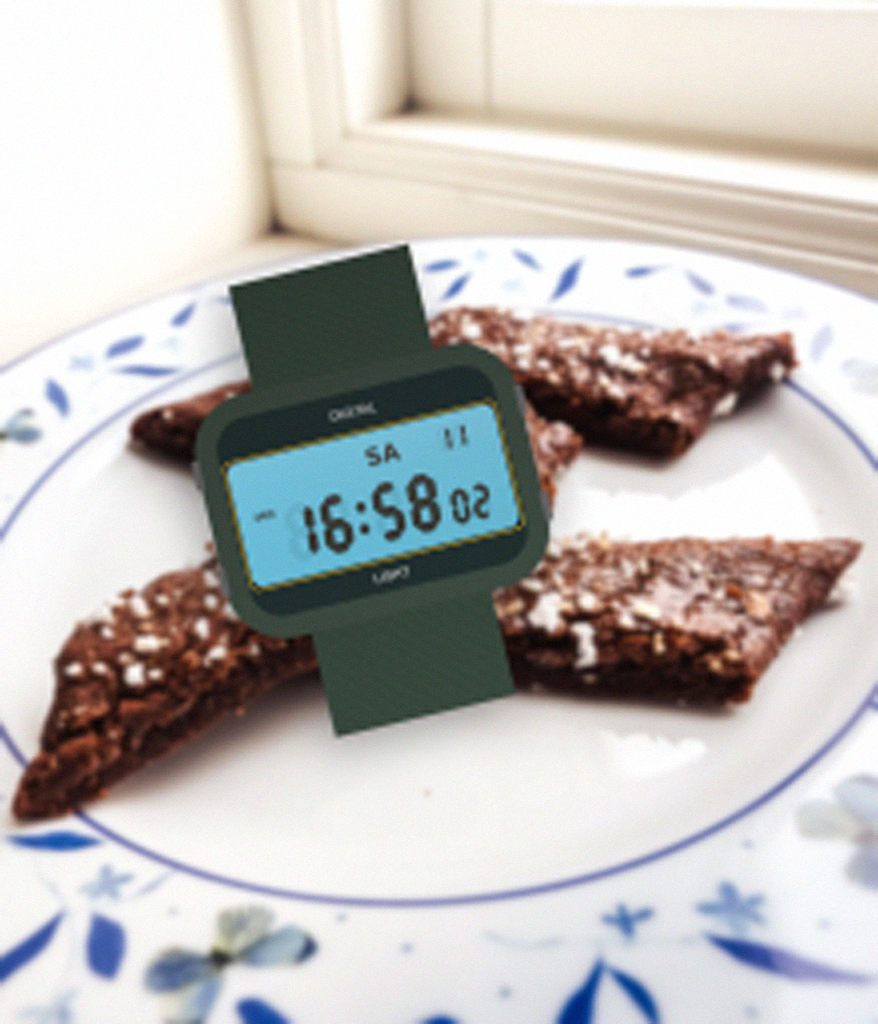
**16:58:02**
